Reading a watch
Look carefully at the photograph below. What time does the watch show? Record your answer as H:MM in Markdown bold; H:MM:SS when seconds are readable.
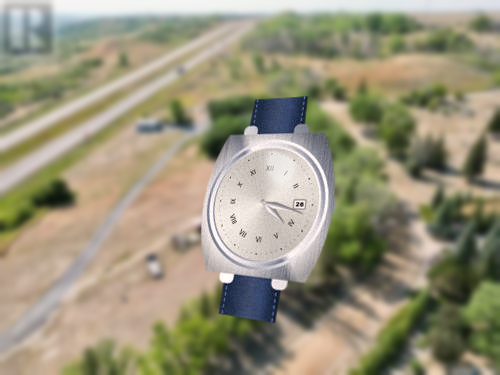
**4:17**
